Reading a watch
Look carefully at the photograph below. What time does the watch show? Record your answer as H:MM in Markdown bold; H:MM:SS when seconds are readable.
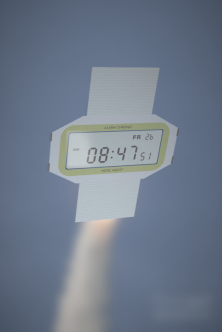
**8:47:51**
